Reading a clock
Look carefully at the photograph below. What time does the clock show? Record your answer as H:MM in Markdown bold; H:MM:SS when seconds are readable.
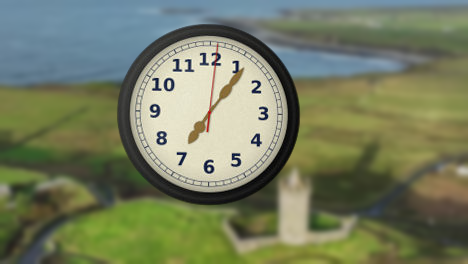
**7:06:01**
